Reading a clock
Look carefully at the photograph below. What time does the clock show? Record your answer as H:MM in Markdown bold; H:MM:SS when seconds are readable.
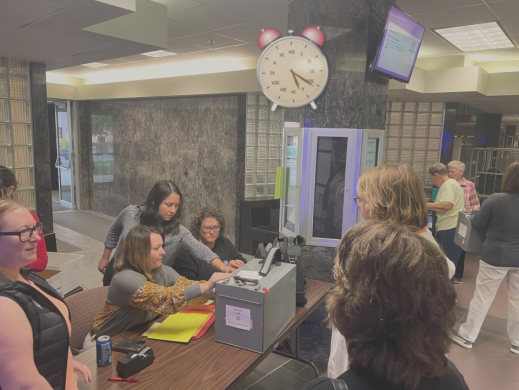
**5:21**
